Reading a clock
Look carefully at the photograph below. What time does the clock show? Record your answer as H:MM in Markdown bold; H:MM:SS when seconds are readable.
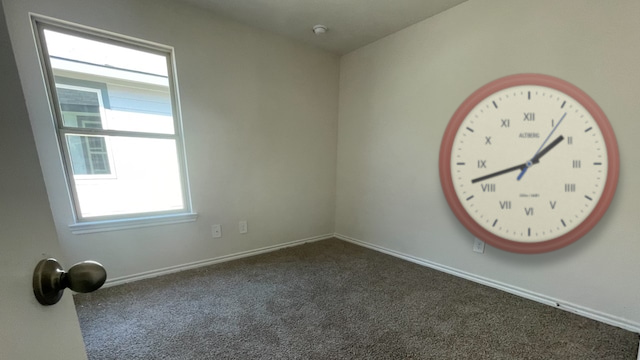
**1:42:06**
